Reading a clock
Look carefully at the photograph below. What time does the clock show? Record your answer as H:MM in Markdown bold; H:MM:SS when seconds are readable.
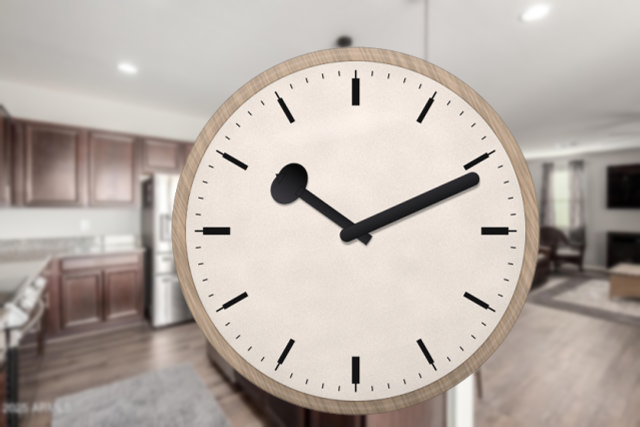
**10:11**
